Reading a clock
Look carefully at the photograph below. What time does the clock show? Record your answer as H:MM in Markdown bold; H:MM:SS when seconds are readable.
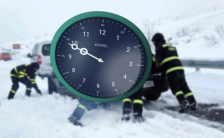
**9:49**
